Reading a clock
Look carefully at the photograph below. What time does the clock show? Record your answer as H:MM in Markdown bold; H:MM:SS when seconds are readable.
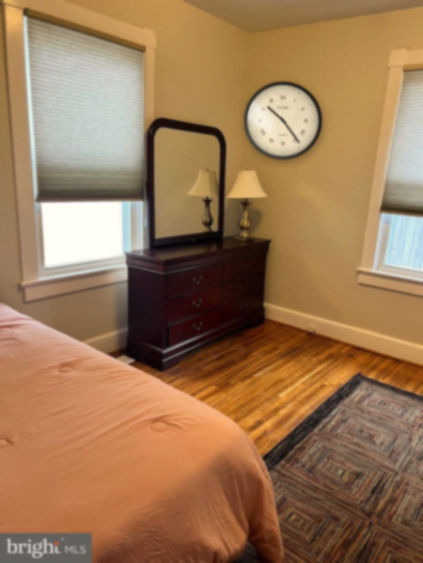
**10:24**
